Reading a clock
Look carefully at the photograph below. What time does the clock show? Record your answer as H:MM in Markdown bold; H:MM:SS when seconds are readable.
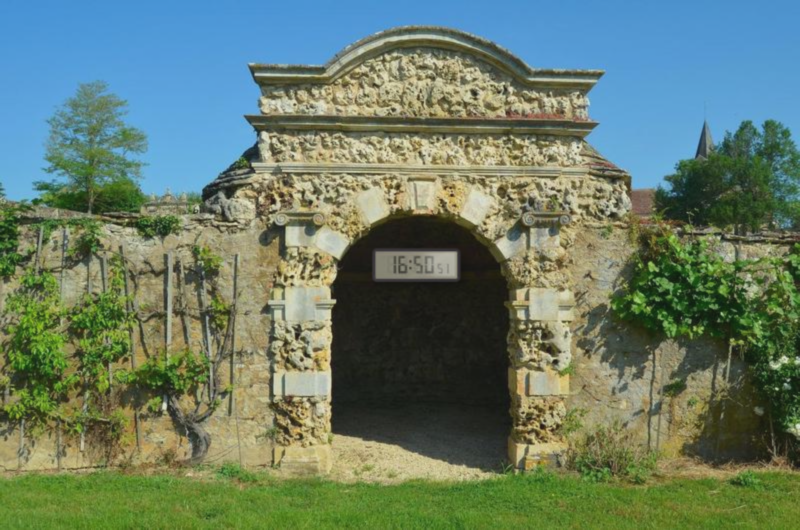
**16:50:51**
